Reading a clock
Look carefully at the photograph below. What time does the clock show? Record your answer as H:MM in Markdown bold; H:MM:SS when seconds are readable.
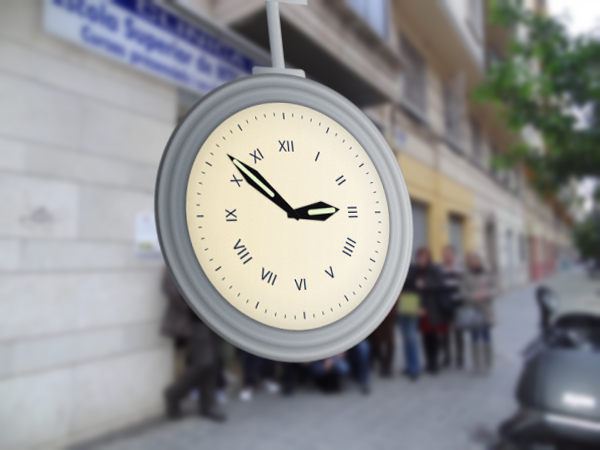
**2:52**
